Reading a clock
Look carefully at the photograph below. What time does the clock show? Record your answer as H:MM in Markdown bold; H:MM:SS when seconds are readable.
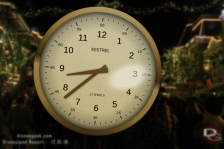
**8:38**
